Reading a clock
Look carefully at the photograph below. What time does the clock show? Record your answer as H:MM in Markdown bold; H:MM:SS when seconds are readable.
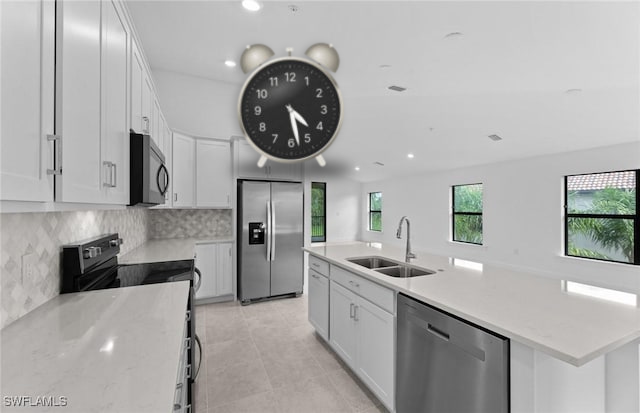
**4:28**
